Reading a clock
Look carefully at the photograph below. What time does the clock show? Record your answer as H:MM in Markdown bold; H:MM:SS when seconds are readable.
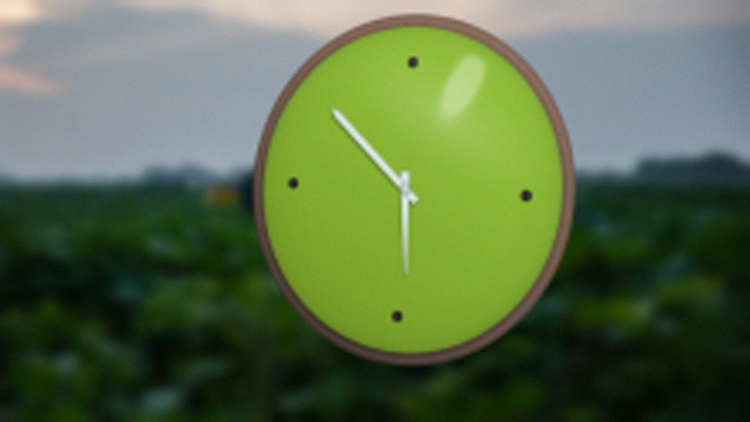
**5:52**
